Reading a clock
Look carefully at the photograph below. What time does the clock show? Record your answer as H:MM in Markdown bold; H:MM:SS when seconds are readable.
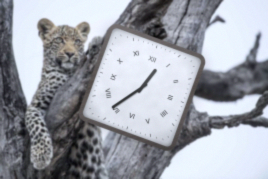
**12:36**
